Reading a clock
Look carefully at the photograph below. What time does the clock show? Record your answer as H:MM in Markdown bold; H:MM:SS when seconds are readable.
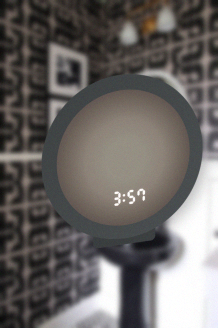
**3:57**
